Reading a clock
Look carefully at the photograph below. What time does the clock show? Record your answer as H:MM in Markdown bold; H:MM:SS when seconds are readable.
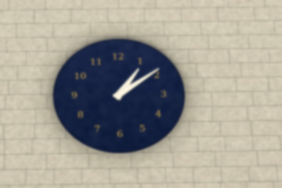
**1:09**
